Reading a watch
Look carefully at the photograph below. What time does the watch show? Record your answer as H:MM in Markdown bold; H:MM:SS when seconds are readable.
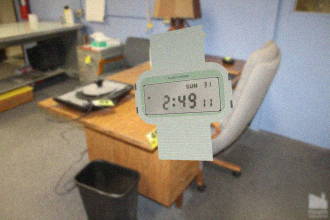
**2:49:11**
